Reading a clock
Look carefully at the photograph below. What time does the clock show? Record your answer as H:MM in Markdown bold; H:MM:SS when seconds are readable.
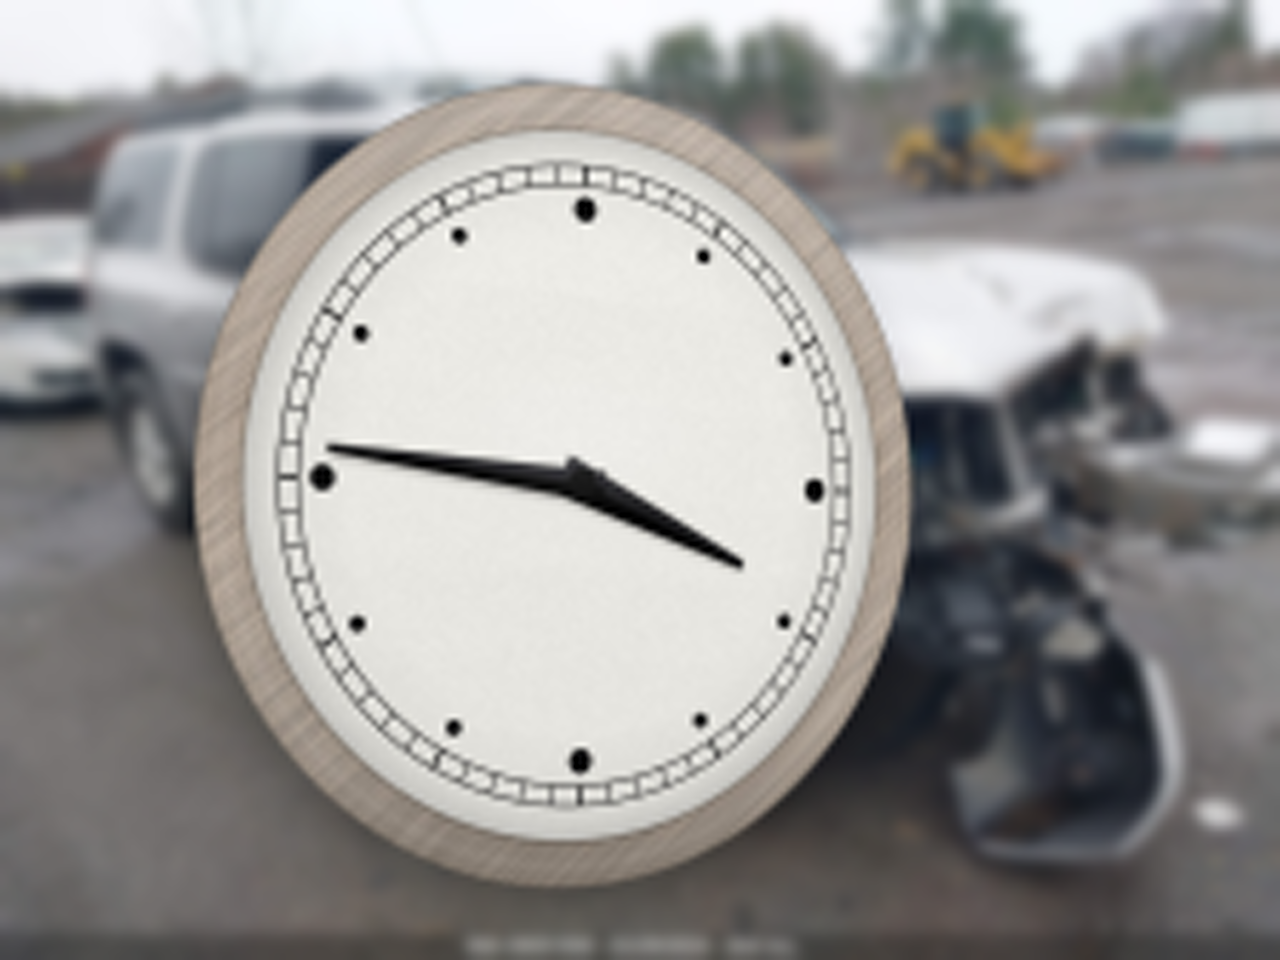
**3:46**
